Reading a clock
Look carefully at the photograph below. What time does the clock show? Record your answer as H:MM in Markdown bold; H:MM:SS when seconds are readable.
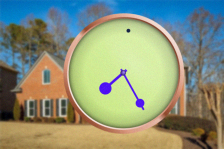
**7:24**
